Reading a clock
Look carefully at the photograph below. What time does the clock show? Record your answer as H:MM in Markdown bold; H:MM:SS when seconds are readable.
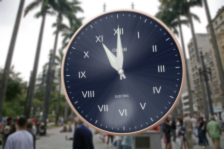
**11:00**
